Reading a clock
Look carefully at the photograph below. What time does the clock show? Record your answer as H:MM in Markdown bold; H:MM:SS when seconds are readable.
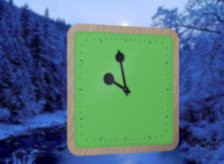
**9:58**
